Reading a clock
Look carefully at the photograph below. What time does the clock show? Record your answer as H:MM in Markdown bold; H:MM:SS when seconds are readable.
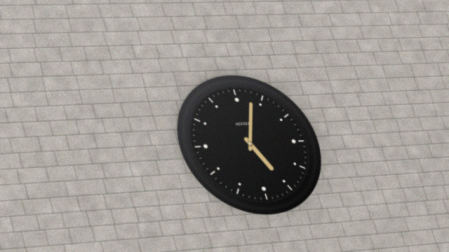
**5:03**
